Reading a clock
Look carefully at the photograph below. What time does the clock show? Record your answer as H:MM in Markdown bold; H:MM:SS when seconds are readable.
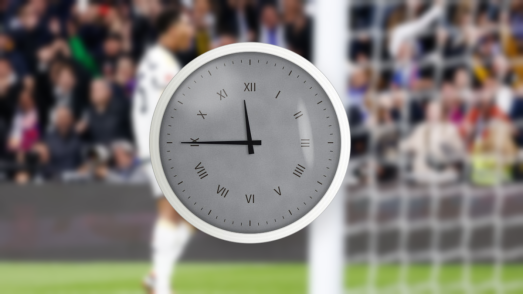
**11:45**
